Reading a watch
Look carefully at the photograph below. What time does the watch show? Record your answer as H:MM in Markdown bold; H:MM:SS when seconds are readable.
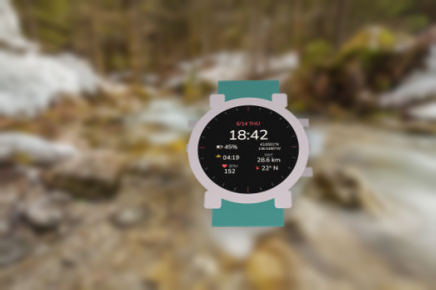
**18:42**
